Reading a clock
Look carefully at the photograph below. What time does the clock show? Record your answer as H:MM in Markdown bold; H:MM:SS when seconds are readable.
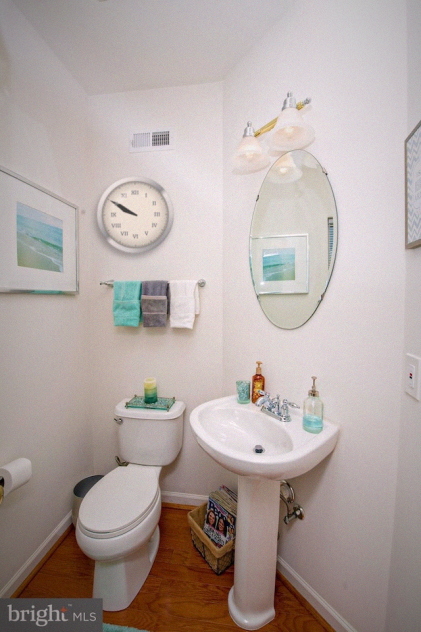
**9:50**
